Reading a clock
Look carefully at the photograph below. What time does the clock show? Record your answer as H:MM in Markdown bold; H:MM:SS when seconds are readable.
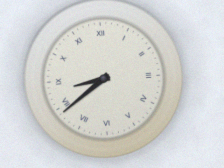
**8:39**
